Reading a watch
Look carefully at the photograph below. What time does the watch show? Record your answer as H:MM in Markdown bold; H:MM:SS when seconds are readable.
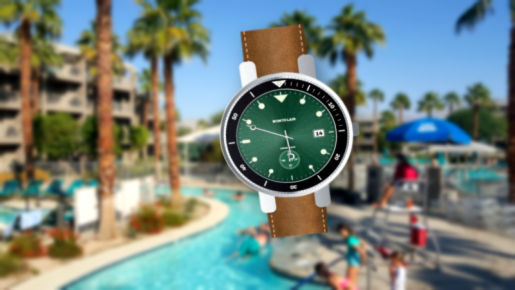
**5:49**
